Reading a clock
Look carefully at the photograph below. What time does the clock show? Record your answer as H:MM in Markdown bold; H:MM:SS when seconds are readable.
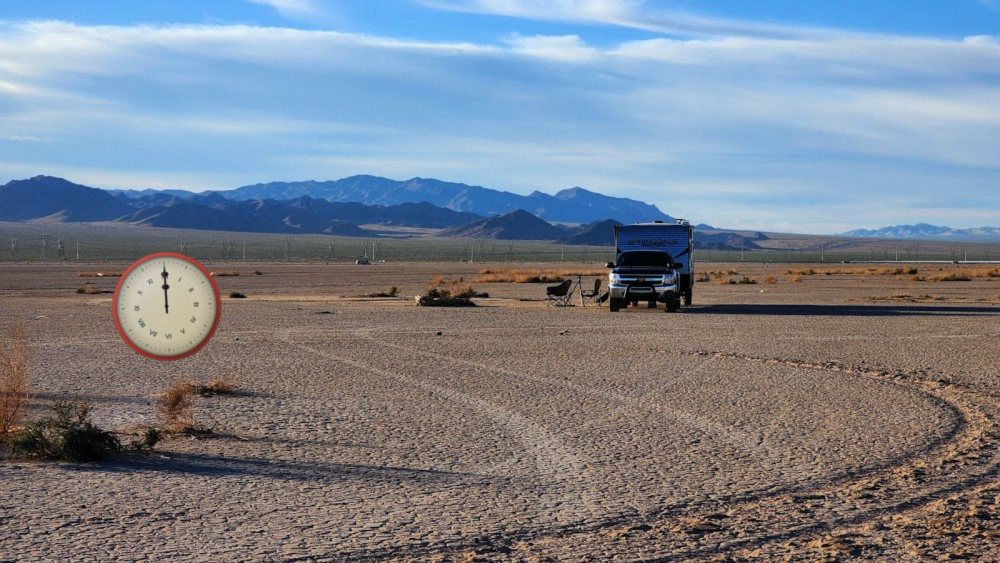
**12:00**
